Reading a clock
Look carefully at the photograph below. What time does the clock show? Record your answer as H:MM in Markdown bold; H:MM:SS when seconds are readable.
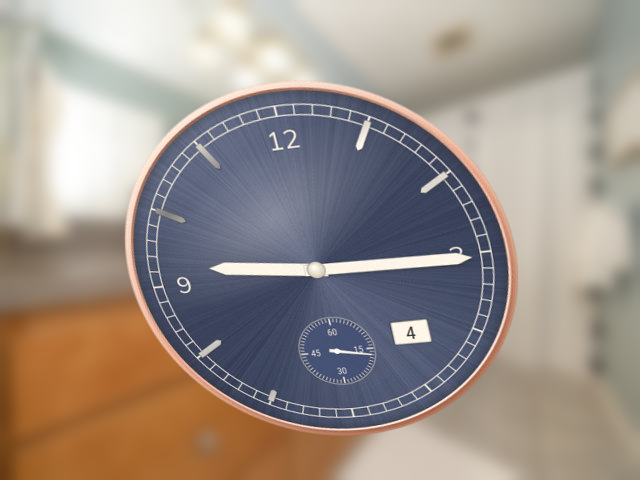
**9:15:17**
